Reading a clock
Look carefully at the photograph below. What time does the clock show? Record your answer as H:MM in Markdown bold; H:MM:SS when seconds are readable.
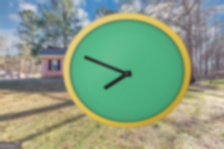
**7:49**
